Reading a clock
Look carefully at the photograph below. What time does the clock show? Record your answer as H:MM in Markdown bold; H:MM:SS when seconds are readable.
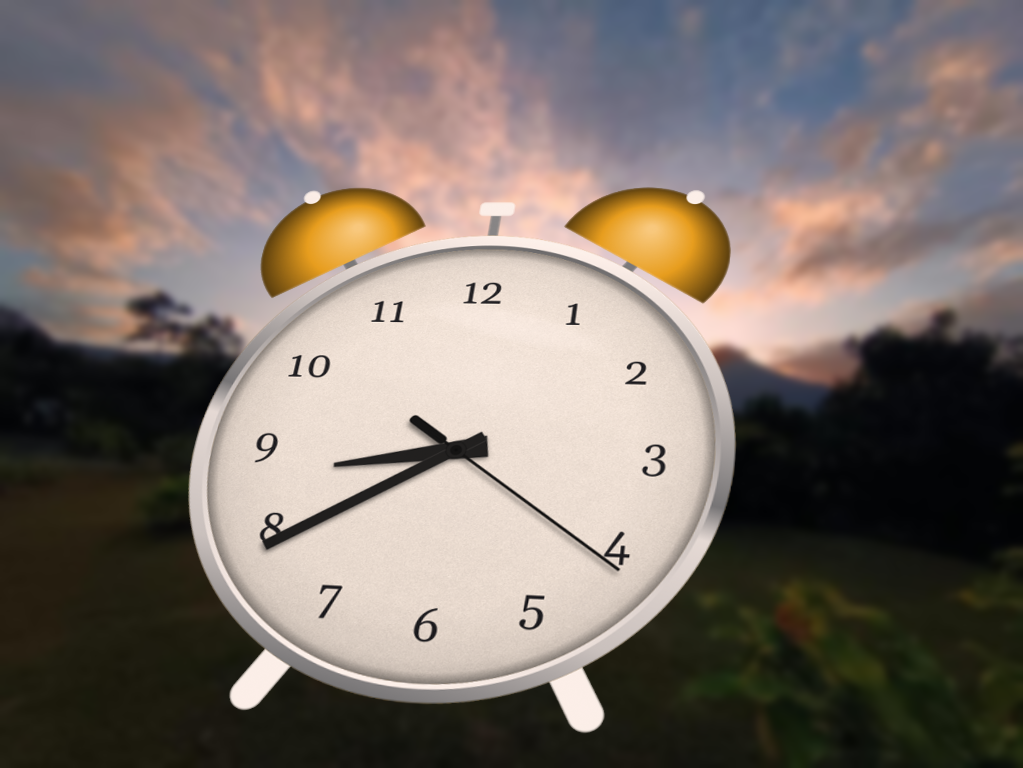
**8:39:21**
